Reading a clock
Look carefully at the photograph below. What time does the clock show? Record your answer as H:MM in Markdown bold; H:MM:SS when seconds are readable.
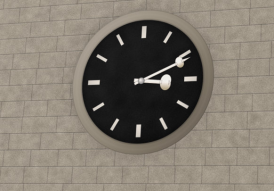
**3:11**
